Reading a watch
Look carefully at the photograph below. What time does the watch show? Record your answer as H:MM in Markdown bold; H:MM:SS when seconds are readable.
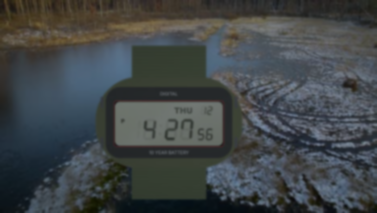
**4:27:56**
